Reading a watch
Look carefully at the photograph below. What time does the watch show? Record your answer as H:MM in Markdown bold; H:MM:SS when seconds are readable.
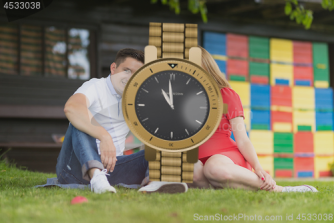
**10:59**
